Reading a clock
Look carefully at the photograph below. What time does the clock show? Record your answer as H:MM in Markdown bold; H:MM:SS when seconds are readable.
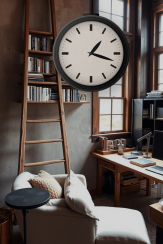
**1:18**
